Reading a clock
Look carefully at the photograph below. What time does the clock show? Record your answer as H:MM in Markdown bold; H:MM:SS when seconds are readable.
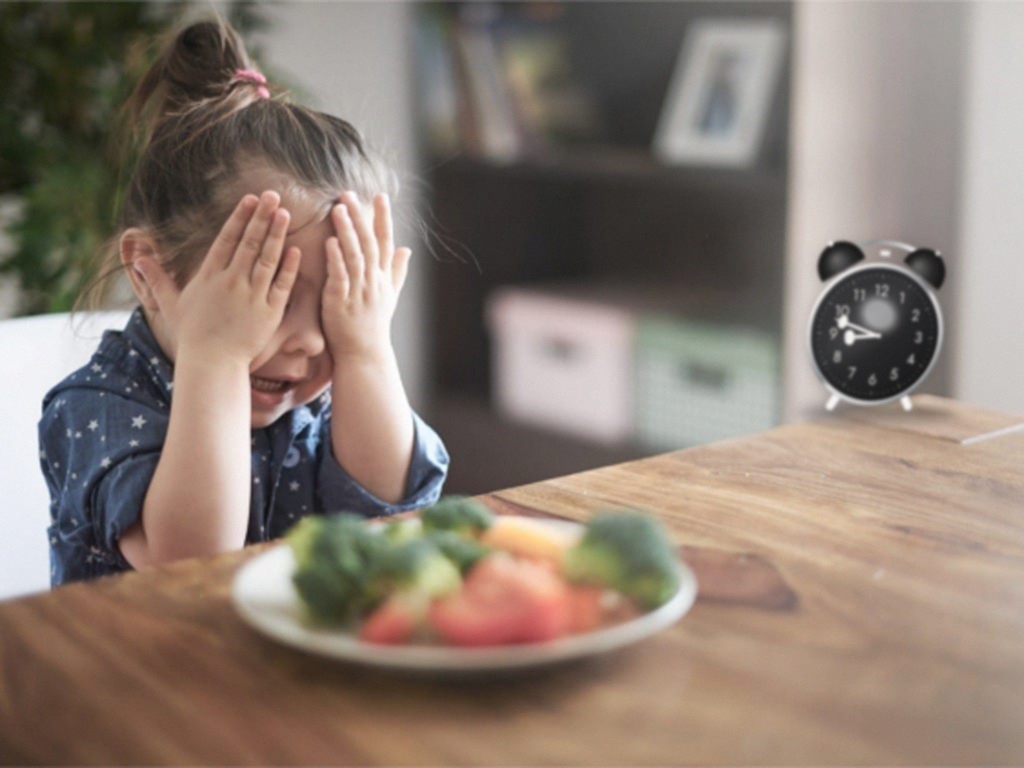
**8:48**
